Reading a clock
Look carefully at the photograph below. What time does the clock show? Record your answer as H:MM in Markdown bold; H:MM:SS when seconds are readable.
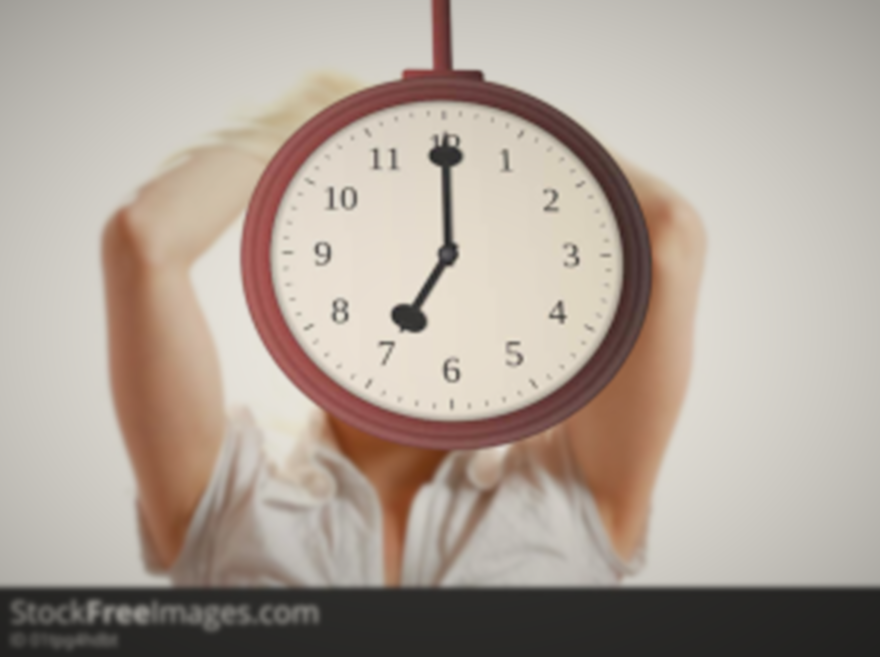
**7:00**
